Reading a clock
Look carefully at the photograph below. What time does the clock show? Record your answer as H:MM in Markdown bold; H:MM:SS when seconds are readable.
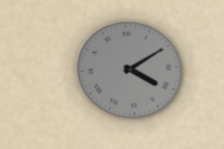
**4:10**
